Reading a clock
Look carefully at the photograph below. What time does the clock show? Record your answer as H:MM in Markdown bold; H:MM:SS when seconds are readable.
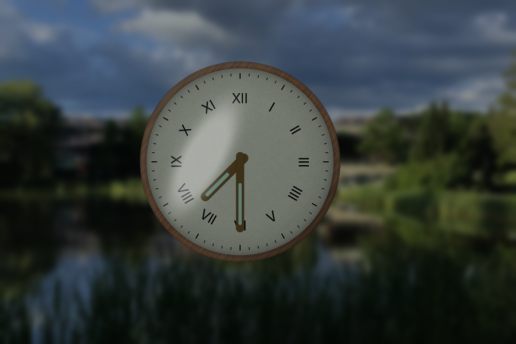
**7:30**
